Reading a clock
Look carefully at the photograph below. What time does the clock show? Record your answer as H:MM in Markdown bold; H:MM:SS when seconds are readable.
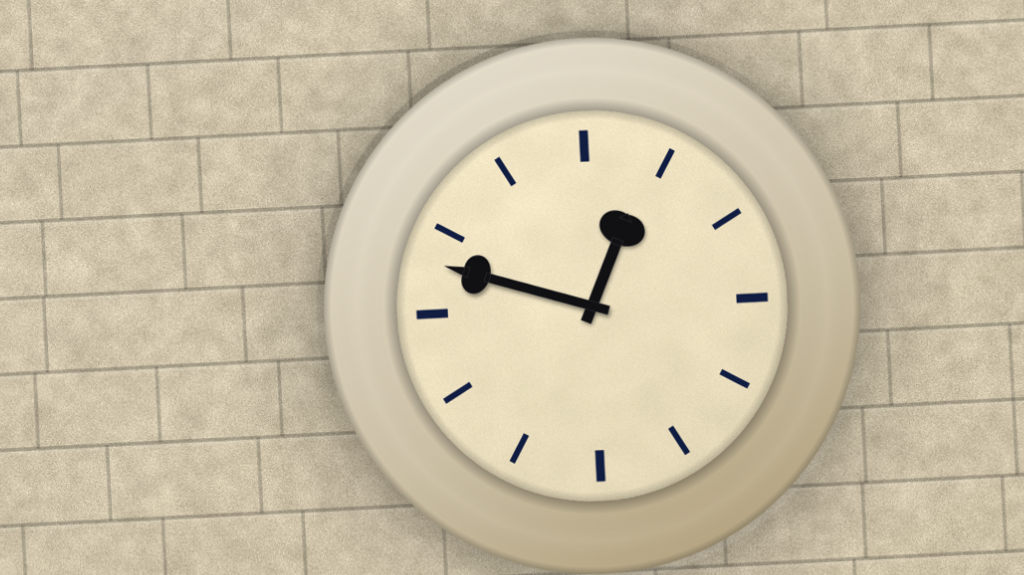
**12:48**
